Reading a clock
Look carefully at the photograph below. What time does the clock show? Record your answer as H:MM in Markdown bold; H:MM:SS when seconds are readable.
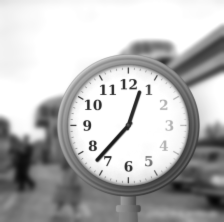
**12:37**
